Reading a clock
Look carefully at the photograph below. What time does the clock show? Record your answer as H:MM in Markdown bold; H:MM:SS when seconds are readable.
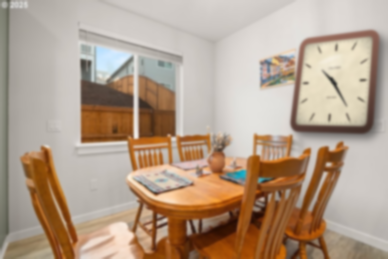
**10:24**
